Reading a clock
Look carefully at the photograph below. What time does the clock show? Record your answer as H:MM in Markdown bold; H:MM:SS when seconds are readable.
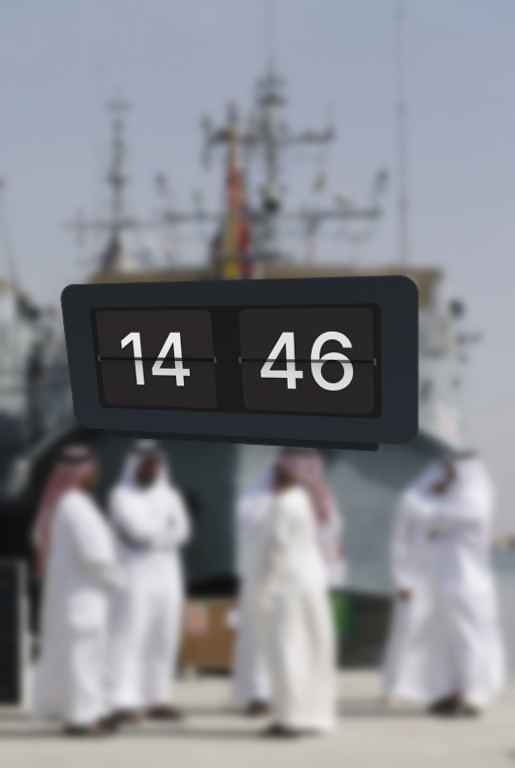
**14:46**
